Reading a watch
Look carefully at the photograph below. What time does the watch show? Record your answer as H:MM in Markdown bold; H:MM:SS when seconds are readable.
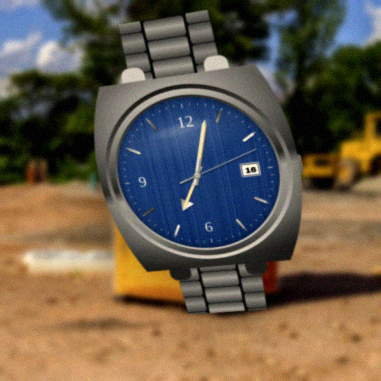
**7:03:12**
